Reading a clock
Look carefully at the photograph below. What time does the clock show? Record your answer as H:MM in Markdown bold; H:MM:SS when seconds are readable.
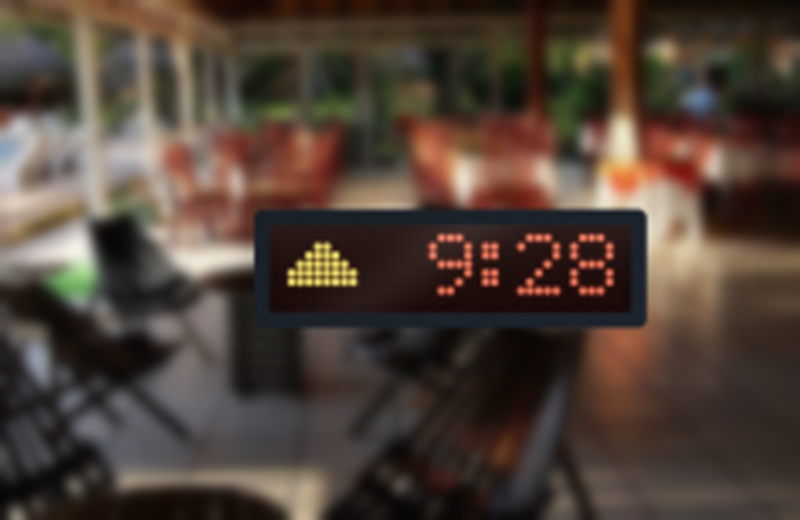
**9:28**
